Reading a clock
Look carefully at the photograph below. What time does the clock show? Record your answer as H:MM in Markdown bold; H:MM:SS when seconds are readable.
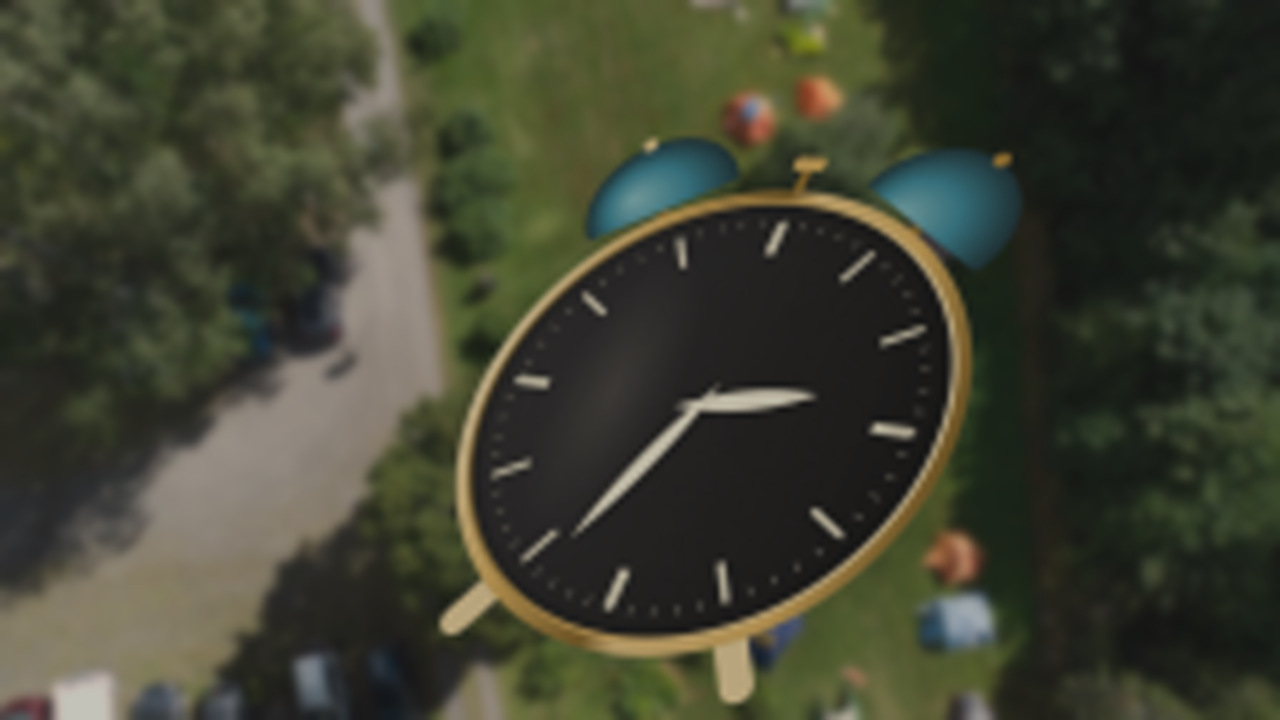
**2:34**
